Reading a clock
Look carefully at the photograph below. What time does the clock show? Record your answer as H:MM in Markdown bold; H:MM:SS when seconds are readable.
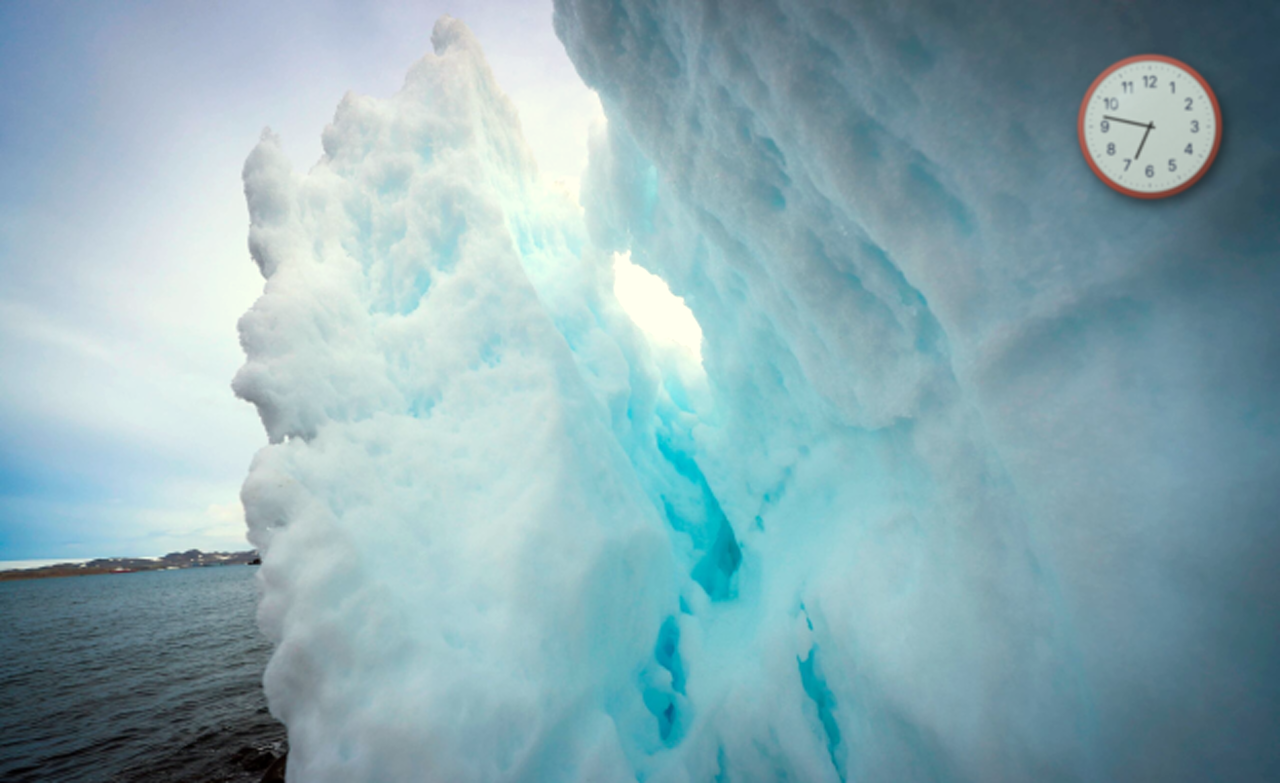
**6:47**
